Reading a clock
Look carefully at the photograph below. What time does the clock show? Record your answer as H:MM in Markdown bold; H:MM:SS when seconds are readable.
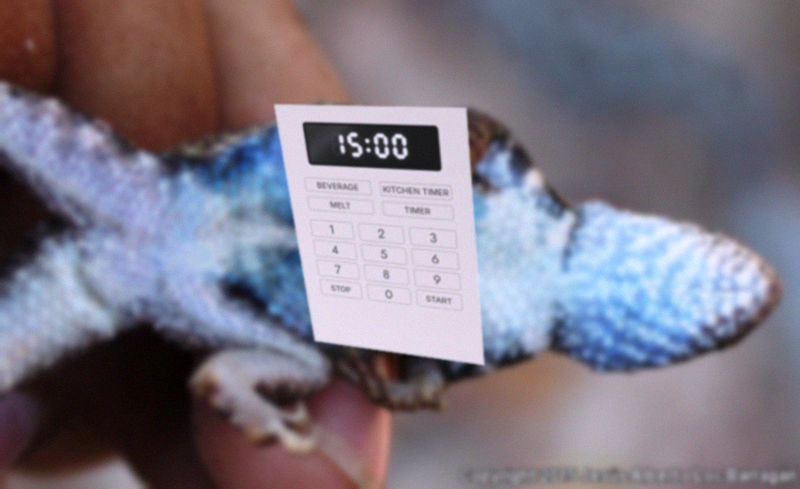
**15:00**
